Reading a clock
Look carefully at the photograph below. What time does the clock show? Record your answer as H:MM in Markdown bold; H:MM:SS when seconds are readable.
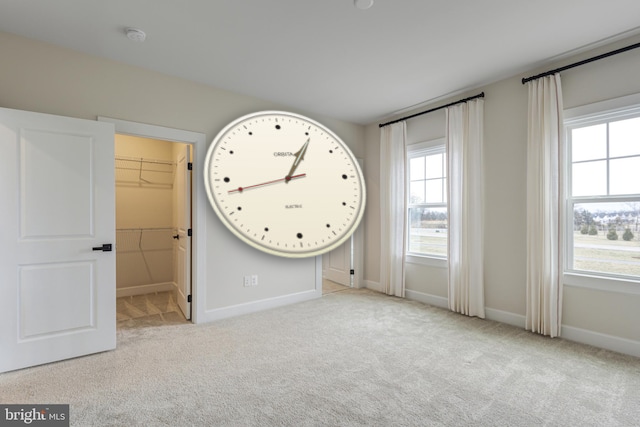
**1:05:43**
